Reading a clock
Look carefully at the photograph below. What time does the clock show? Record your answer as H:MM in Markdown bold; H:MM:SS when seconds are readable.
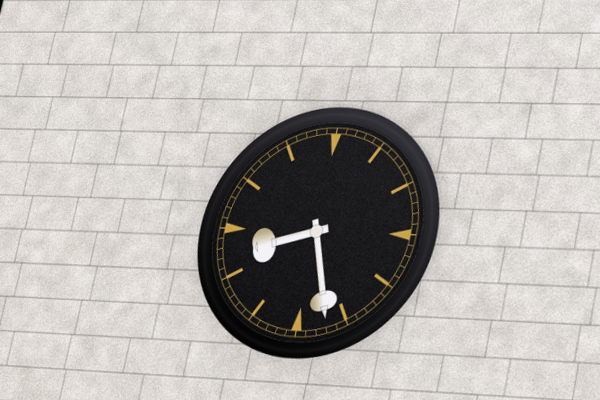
**8:27**
